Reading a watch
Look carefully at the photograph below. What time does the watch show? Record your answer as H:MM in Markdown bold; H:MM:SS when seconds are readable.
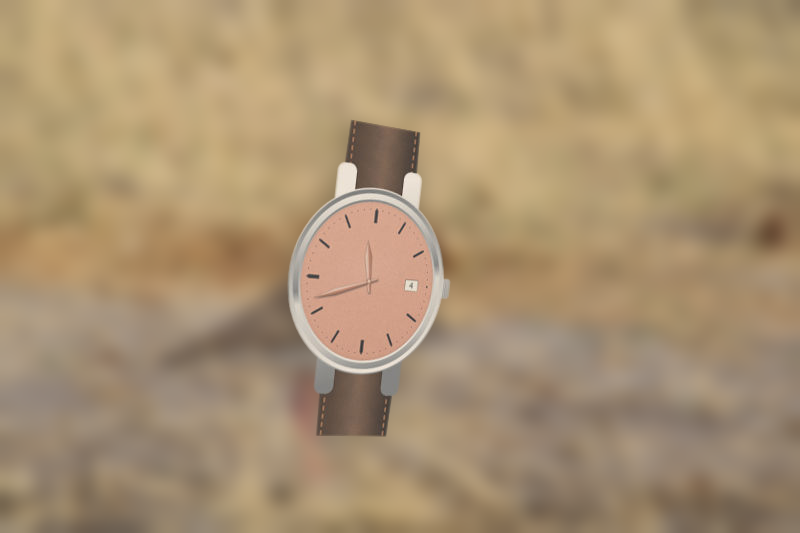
**11:42**
